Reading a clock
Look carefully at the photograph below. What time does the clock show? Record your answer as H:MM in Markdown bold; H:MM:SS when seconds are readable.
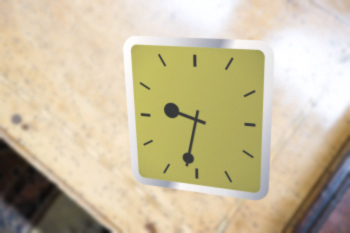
**9:32**
